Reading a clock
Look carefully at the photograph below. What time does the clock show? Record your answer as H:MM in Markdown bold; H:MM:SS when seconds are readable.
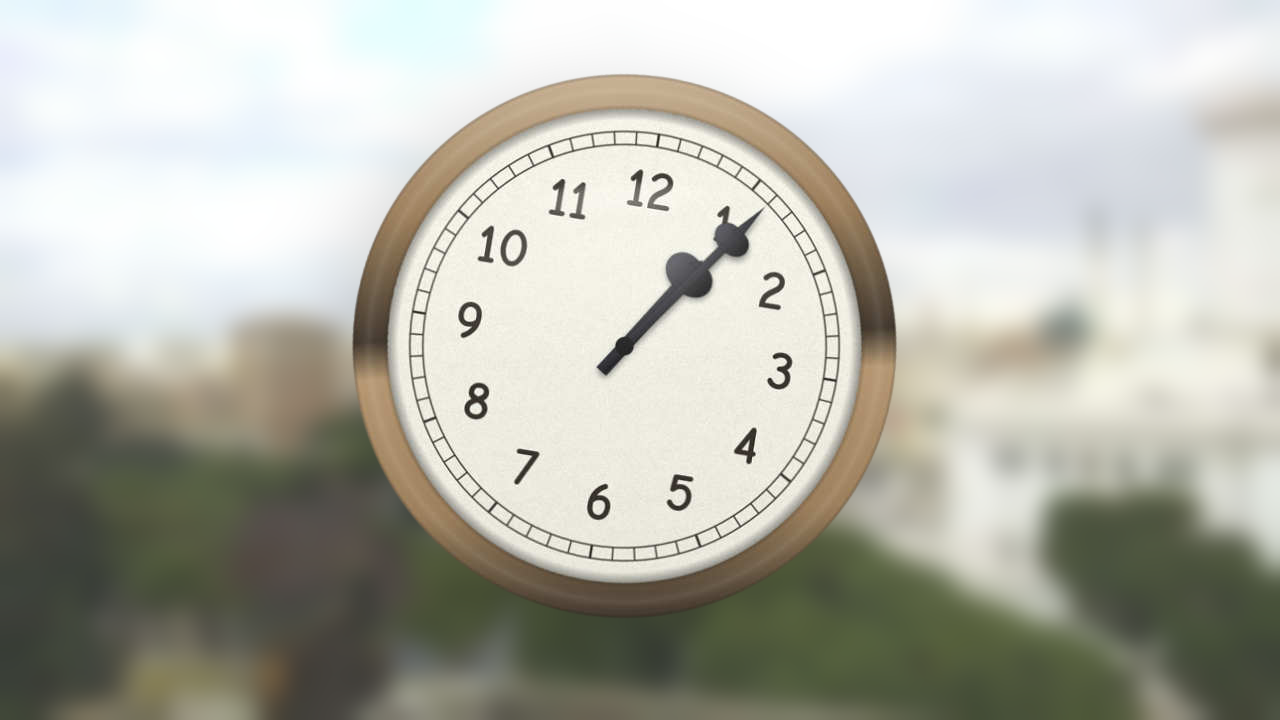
**1:06**
